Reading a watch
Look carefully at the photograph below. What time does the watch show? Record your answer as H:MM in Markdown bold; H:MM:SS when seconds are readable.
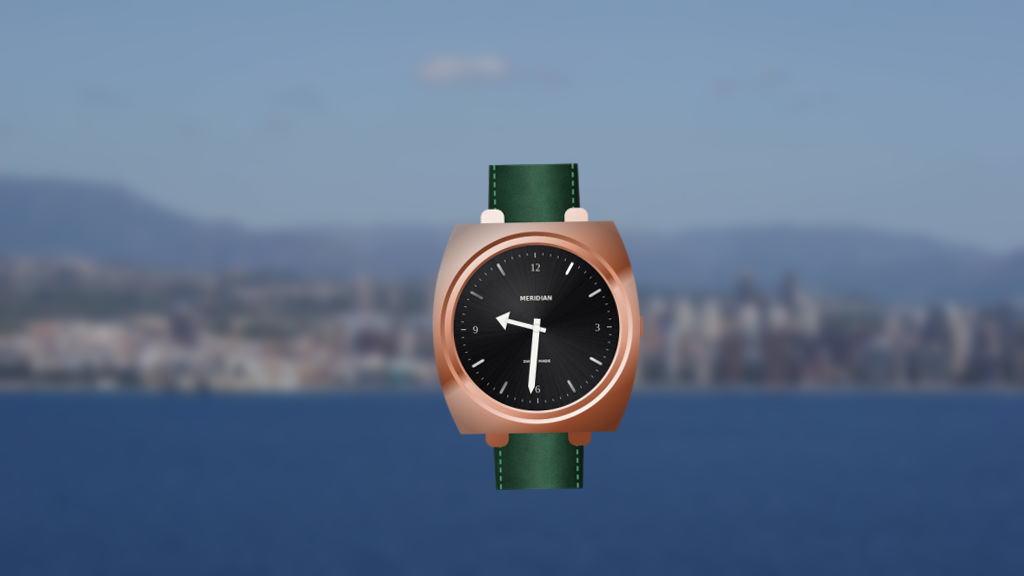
**9:31**
